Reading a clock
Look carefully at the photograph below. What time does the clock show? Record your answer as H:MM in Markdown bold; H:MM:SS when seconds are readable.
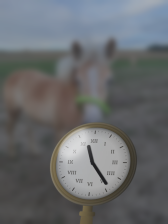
**11:24**
